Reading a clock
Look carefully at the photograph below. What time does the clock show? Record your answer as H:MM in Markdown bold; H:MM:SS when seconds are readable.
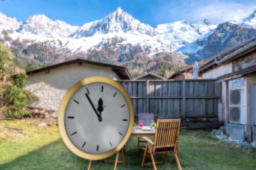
**11:54**
